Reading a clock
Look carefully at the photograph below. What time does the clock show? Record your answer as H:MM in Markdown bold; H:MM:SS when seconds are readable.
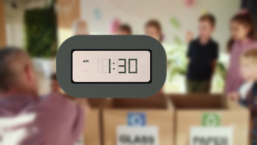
**1:30**
